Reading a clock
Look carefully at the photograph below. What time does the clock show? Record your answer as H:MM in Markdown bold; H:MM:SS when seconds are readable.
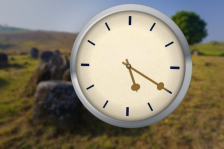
**5:20**
